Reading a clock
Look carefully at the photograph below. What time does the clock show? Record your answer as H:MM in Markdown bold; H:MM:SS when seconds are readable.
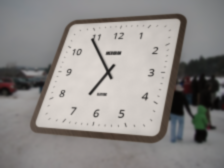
**6:54**
